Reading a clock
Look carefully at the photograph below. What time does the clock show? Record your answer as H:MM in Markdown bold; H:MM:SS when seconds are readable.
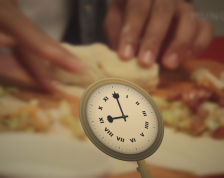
**9:00**
